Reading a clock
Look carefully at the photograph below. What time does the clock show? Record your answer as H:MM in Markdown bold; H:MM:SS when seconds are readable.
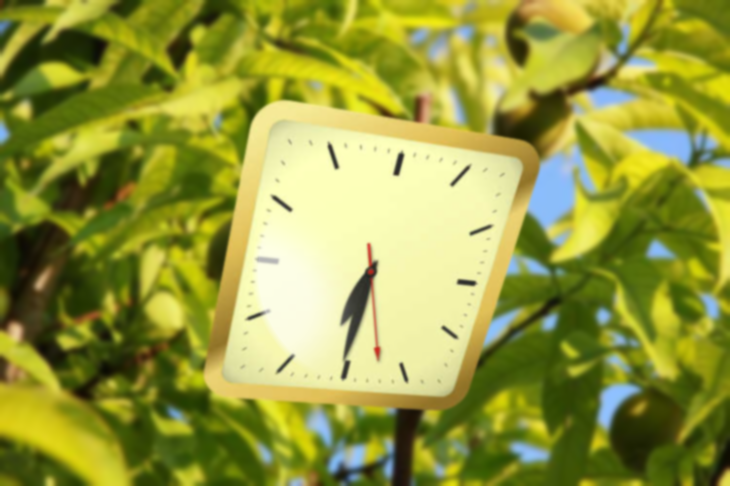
**6:30:27**
